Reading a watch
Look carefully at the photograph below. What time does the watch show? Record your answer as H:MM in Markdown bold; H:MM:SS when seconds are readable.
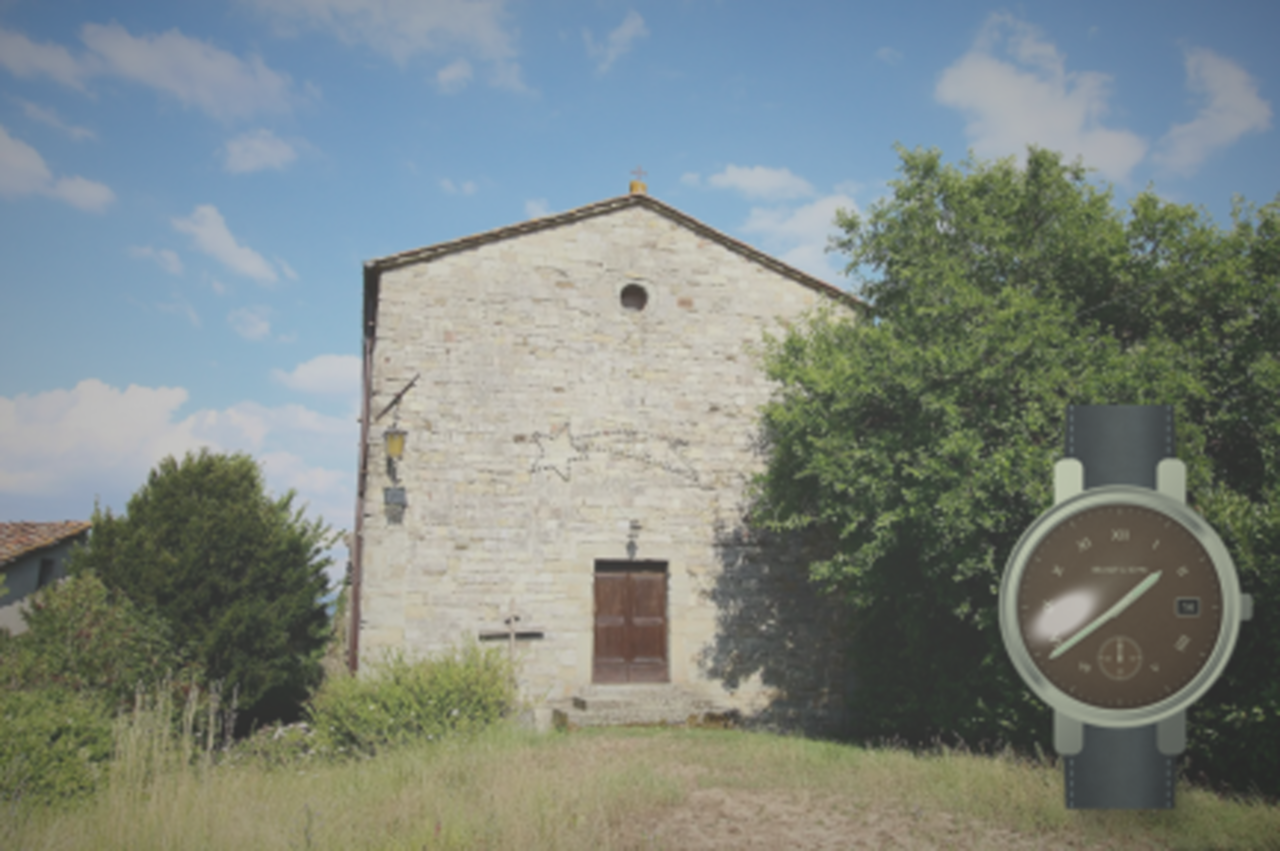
**1:39**
